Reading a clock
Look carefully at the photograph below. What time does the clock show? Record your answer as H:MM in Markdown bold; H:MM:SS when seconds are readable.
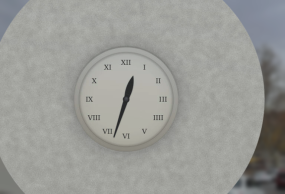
**12:33**
